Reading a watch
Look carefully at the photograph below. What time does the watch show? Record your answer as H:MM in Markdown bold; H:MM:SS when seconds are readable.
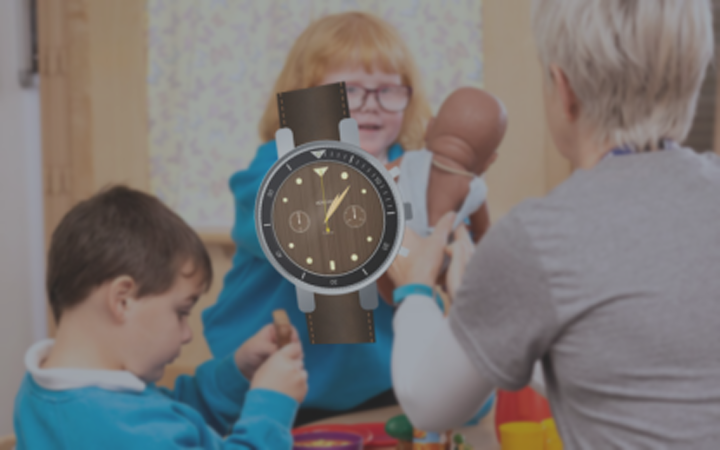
**1:07**
